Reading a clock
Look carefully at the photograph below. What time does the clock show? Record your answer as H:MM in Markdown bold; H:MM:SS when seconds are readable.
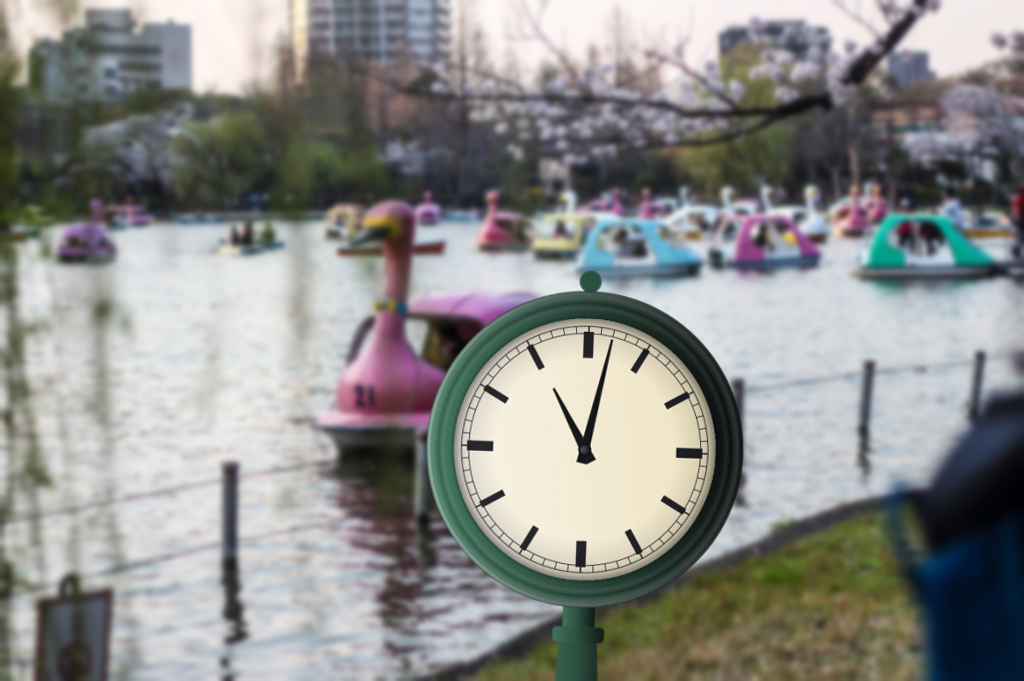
**11:02**
